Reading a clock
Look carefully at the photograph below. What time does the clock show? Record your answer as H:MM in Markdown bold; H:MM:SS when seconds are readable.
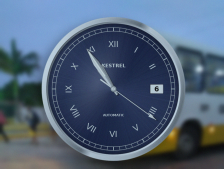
**10:54:21**
